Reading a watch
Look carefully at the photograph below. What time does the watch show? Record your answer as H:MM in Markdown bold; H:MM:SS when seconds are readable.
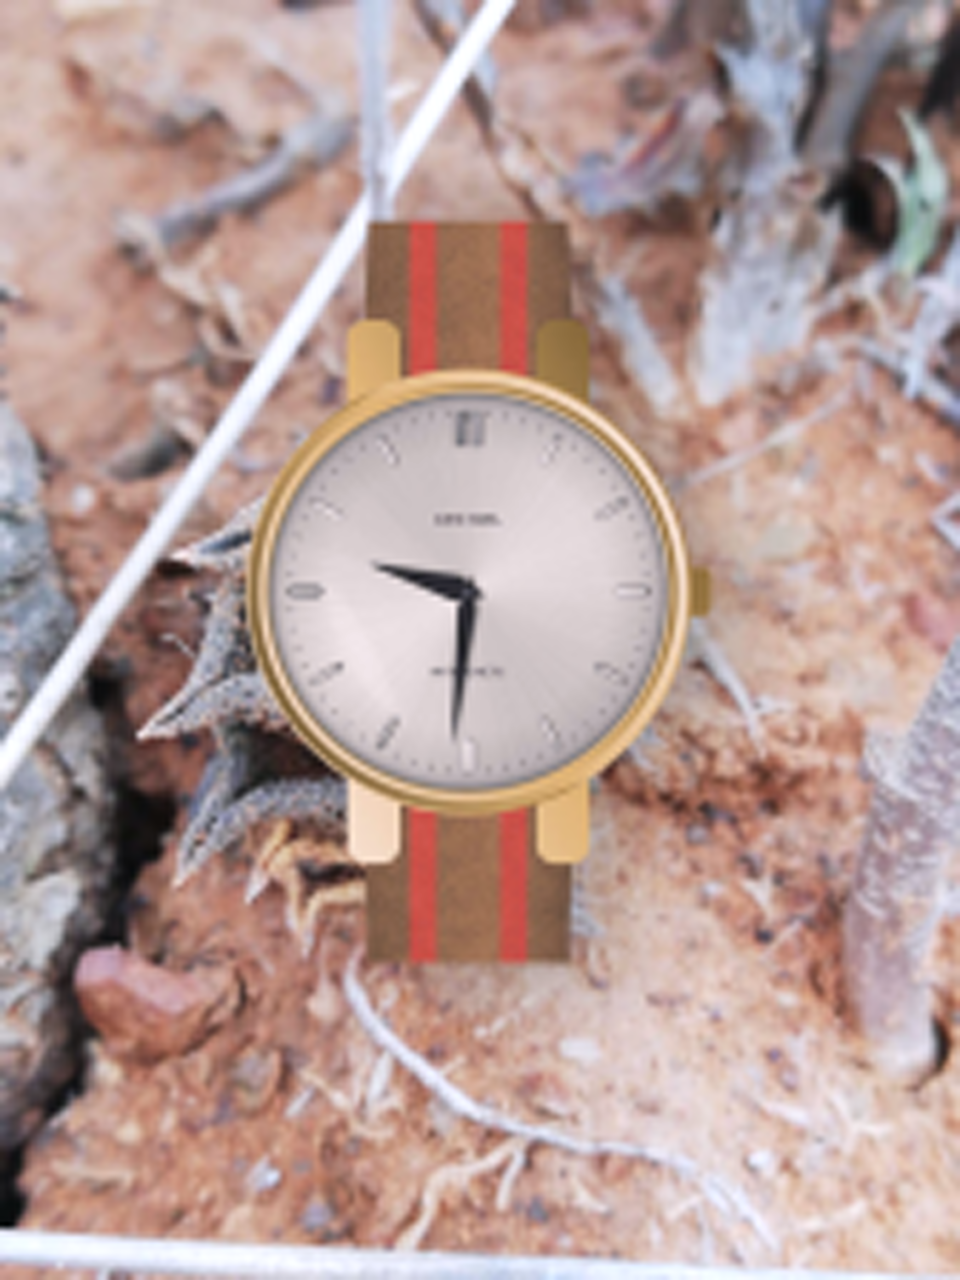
**9:31**
